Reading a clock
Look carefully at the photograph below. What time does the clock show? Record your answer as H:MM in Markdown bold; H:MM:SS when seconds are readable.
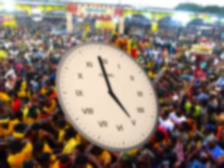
**4:59**
